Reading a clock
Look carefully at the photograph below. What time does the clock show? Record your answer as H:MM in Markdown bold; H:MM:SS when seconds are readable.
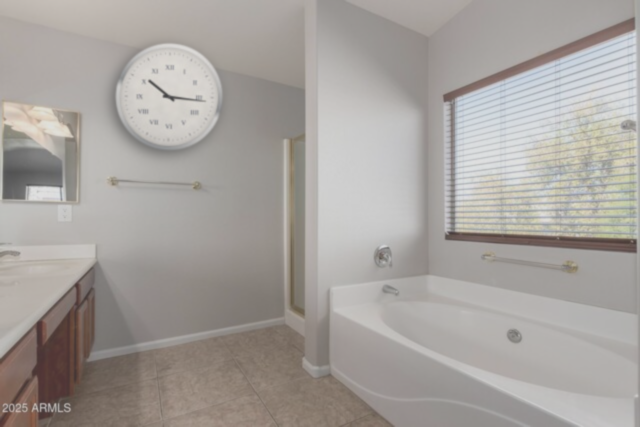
**10:16**
